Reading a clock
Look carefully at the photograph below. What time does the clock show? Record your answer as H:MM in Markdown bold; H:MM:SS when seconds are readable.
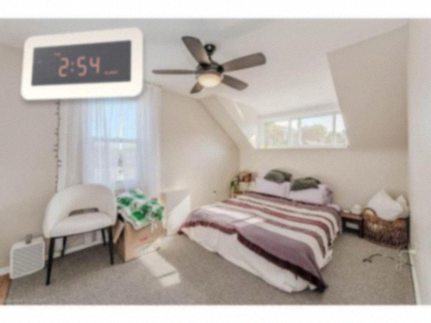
**2:54**
